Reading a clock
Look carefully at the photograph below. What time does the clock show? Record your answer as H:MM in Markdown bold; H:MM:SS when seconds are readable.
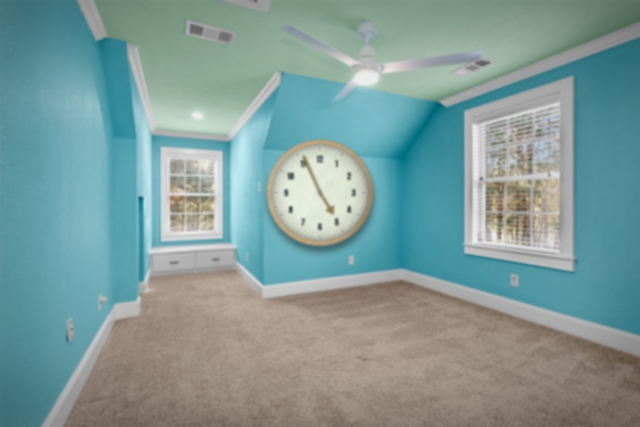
**4:56**
